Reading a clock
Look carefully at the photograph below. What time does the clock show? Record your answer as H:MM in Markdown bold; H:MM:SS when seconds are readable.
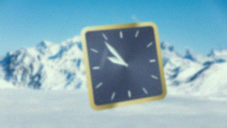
**9:54**
